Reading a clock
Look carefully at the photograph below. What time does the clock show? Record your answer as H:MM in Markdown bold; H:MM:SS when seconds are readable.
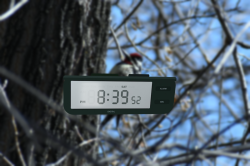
**8:39:52**
